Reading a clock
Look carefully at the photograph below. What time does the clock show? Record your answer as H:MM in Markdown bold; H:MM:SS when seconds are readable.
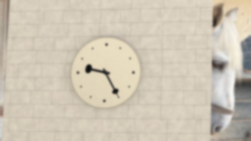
**9:25**
